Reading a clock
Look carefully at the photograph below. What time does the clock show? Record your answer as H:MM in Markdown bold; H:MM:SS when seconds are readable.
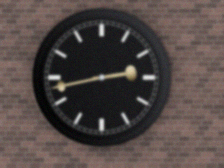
**2:43**
